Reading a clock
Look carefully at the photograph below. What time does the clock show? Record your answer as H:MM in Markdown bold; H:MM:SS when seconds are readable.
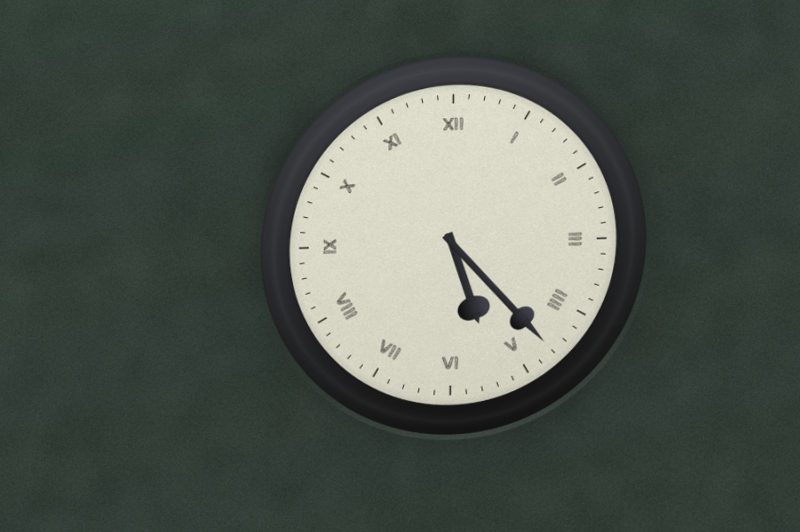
**5:23**
